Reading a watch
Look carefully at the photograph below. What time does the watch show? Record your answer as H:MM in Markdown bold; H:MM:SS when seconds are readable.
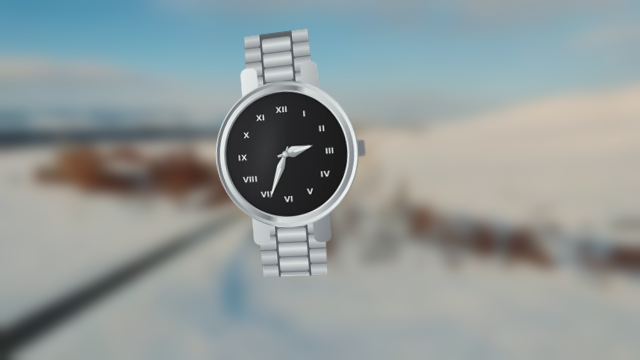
**2:34**
